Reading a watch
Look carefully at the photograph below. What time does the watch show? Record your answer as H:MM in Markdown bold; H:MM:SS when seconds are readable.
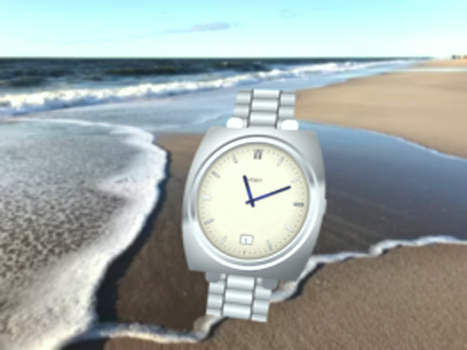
**11:11**
